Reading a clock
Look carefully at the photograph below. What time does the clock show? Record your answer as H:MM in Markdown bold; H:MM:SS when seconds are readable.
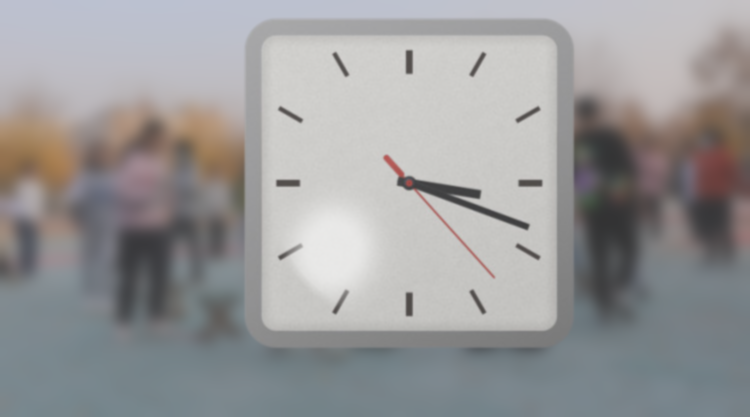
**3:18:23**
